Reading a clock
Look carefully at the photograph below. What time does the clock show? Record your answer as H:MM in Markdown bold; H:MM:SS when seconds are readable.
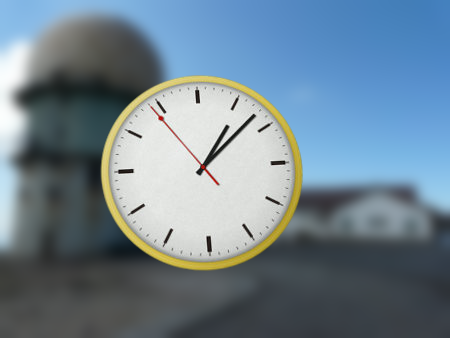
**1:07:54**
